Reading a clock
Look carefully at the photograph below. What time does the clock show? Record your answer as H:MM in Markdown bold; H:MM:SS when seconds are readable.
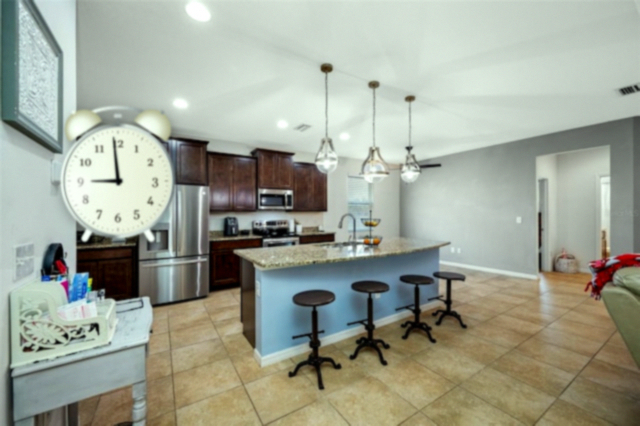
**8:59**
